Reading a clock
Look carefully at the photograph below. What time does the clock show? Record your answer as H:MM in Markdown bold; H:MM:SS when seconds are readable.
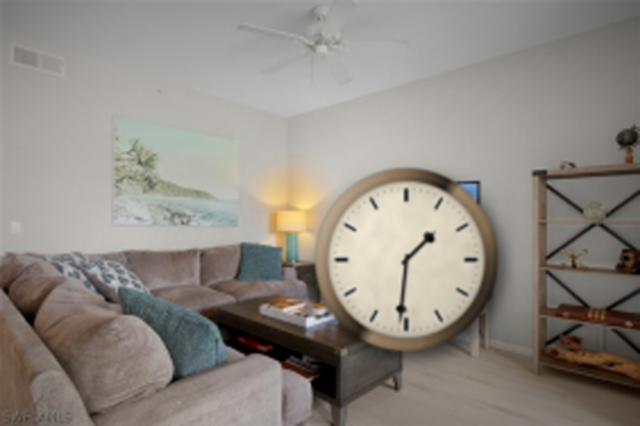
**1:31**
